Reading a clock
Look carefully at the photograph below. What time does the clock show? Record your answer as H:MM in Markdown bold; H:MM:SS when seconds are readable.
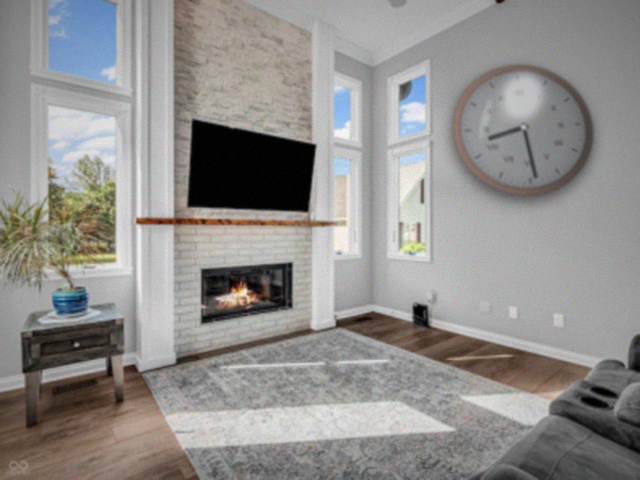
**8:29**
